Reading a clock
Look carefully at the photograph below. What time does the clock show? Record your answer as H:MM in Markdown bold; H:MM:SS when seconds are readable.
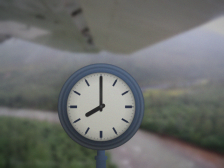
**8:00**
